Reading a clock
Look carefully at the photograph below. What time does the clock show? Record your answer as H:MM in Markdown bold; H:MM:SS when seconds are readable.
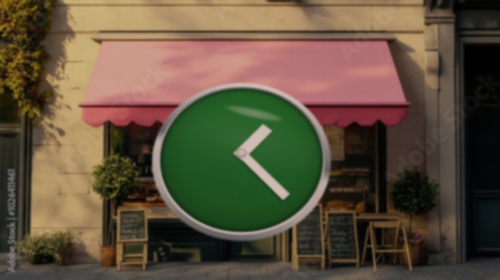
**1:23**
